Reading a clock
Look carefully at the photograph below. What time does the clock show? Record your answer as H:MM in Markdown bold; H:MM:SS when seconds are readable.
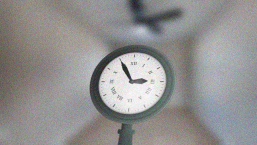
**2:55**
